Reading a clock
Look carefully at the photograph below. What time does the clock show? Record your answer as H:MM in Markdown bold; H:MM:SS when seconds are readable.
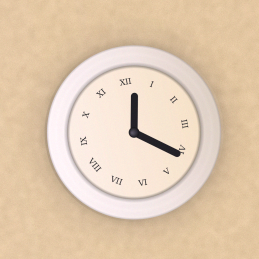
**12:21**
